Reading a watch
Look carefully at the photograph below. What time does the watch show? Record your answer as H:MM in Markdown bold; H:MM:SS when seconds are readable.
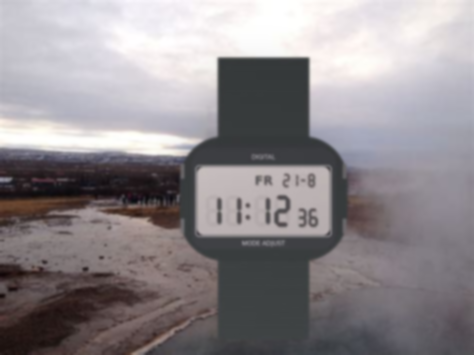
**11:12:36**
